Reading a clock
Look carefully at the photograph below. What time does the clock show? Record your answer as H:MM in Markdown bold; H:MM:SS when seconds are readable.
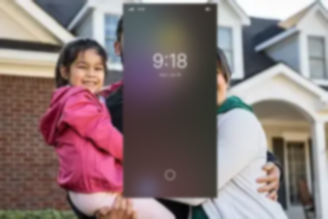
**9:18**
